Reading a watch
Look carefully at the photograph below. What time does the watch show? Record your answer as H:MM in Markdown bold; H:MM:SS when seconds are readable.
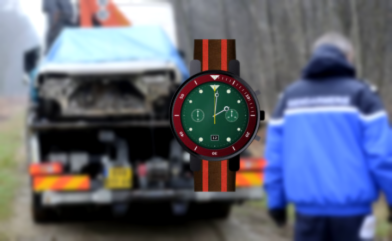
**2:01**
